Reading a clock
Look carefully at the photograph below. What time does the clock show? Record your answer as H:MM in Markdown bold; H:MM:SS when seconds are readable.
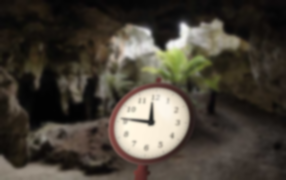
**11:46**
